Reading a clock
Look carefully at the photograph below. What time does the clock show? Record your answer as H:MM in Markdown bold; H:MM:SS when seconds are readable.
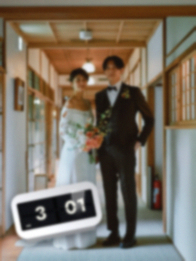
**3:01**
